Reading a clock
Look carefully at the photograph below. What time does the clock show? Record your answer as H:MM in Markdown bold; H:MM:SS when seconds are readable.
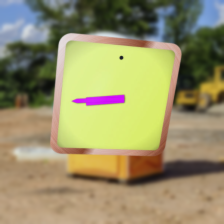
**8:44**
